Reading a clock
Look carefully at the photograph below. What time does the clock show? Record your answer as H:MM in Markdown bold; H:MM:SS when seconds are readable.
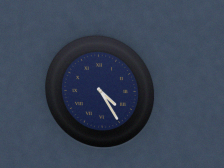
**4:25**
